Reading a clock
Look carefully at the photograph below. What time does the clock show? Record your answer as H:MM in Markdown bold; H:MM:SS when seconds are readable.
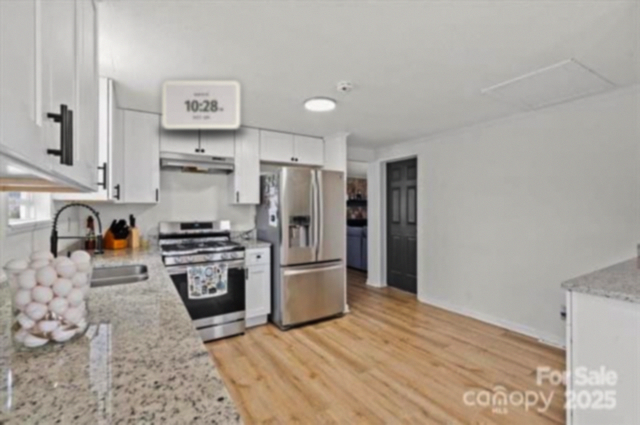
**10:28**
